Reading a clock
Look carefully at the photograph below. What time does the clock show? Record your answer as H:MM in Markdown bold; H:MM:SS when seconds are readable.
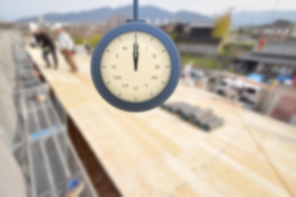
**12:00**
